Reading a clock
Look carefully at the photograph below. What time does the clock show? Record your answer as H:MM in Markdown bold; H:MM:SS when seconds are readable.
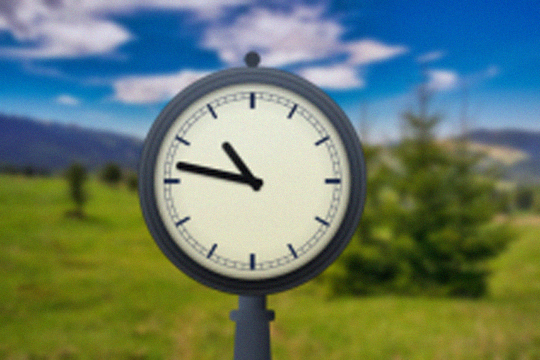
**10:47**
